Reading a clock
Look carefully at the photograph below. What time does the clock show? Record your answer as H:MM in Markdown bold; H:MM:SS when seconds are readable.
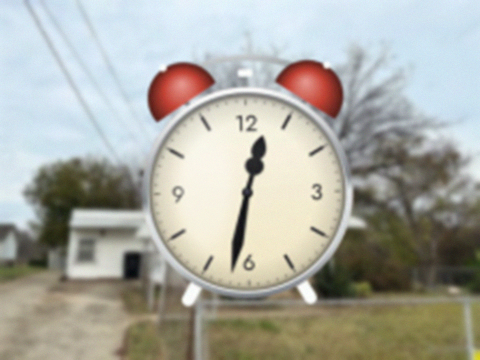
**12:32**
